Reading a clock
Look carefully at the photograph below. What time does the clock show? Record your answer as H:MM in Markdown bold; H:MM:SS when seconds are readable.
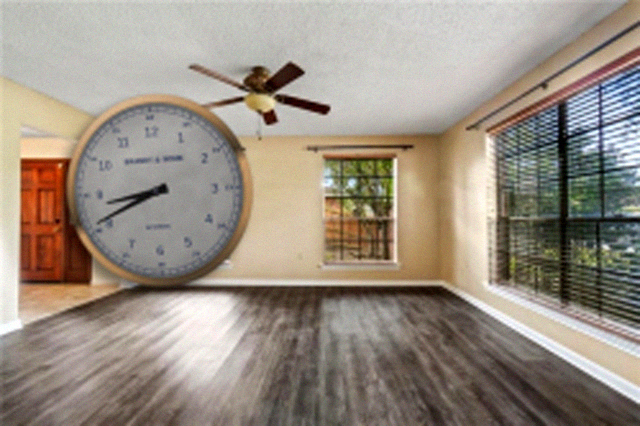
**8:41**
